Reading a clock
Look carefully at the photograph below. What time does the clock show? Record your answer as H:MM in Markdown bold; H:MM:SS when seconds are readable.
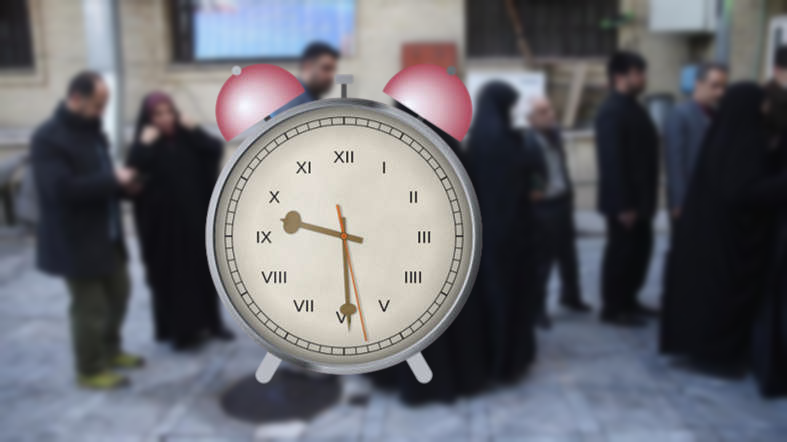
**9:29:28**
